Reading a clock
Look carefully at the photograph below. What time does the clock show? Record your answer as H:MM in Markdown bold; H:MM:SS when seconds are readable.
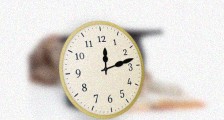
**12:13**
